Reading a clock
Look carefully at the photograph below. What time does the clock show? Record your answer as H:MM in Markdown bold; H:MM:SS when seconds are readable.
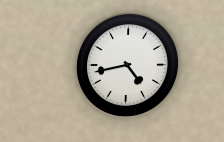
**4:43**
